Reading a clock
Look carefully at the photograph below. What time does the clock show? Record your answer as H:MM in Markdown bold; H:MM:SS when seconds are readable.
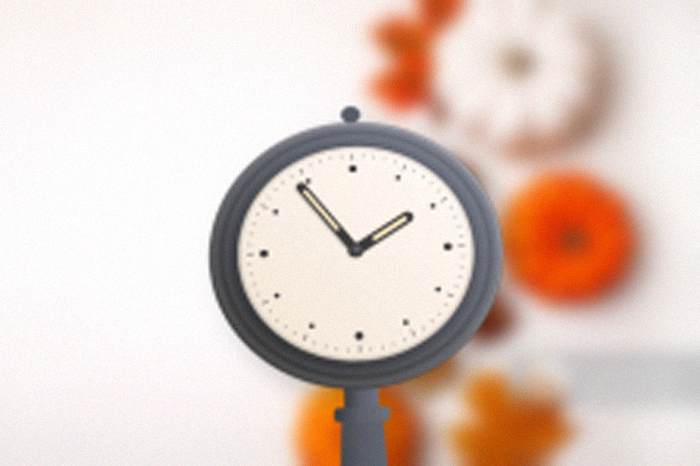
**1:54**
